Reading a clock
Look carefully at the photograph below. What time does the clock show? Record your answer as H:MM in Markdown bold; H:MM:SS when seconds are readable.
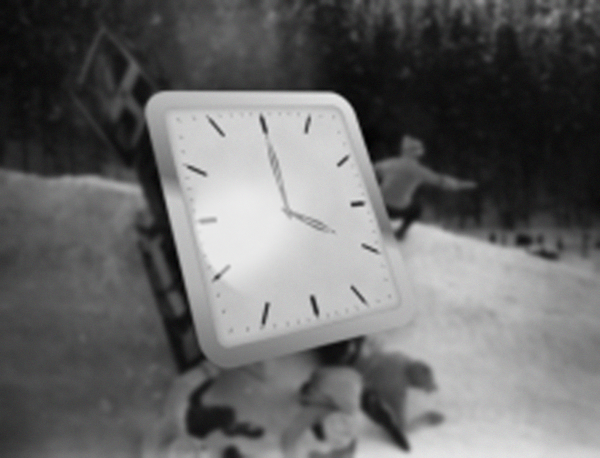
**4:00**
